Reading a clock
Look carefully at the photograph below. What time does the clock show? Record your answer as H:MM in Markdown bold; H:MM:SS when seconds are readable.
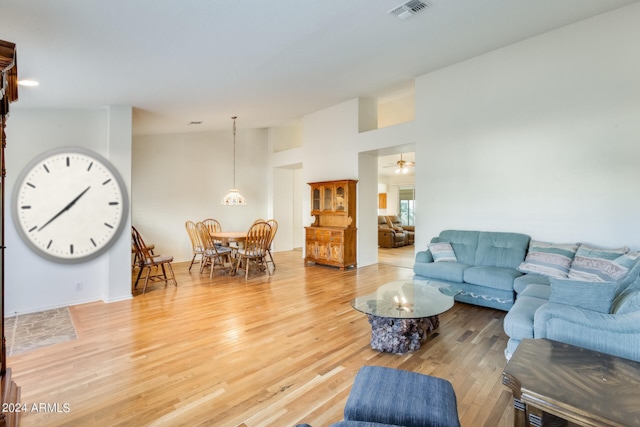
**1:39**
